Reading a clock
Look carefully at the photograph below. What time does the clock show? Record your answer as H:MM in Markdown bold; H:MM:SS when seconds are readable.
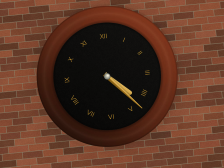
**4:23**
